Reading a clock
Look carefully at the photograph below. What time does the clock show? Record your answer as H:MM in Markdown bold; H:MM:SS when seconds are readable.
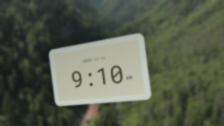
**9:10**
